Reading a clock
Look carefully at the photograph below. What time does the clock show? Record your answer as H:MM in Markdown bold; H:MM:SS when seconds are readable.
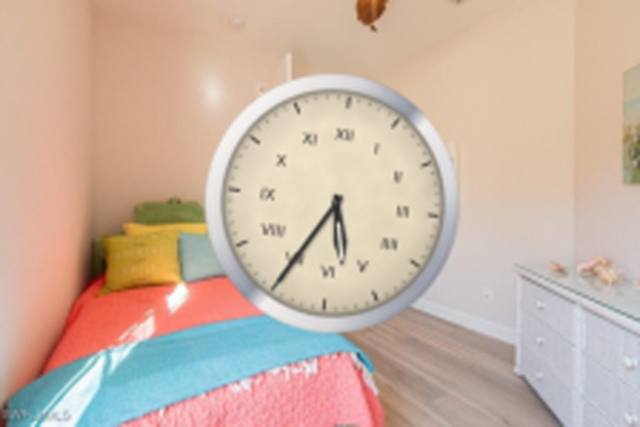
**5:35**
